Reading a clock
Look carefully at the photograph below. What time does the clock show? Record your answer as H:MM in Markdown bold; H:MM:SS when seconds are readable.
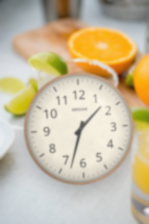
**1:33**
